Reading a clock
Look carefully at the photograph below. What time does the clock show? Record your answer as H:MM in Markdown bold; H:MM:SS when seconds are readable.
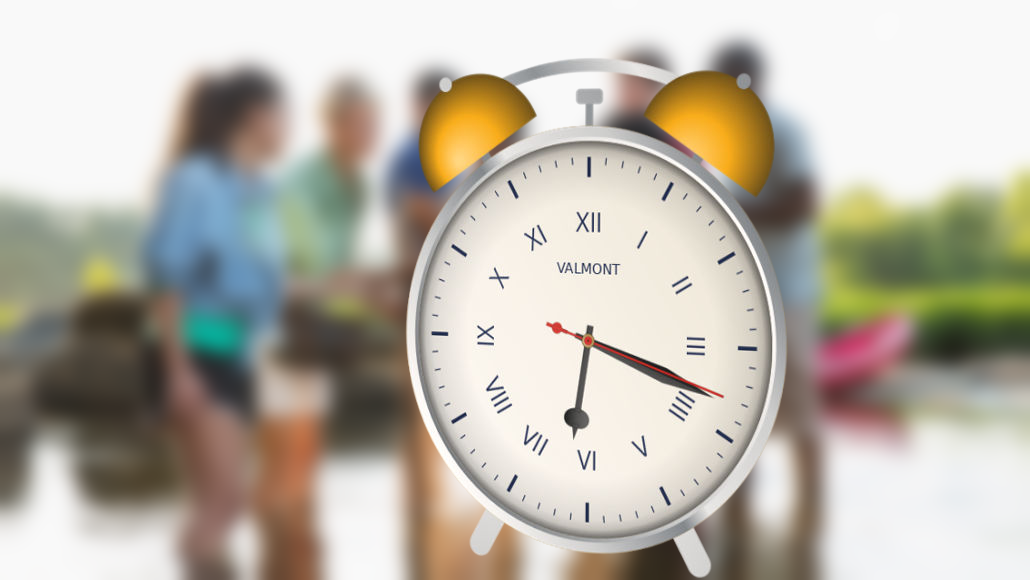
**6:18:18**
